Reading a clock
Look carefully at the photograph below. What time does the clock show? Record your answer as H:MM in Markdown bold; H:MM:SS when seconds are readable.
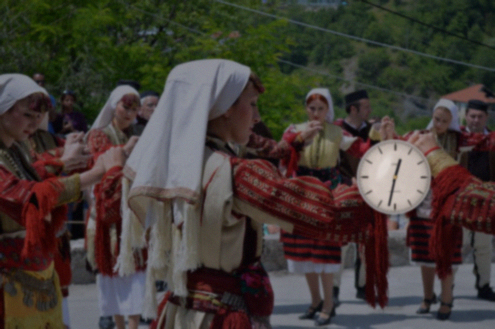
**12:32**
